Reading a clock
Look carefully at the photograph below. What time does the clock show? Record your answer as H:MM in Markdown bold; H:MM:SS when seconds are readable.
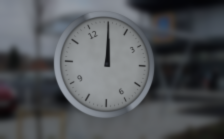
**1:05**
